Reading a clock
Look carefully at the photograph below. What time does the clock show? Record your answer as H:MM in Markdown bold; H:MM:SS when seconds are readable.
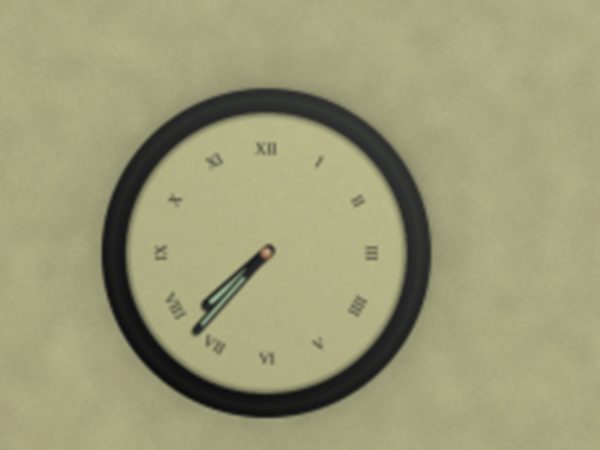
**7:37**
